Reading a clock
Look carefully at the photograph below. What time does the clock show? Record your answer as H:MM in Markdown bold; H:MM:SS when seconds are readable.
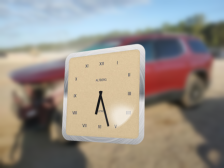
**6:27**
